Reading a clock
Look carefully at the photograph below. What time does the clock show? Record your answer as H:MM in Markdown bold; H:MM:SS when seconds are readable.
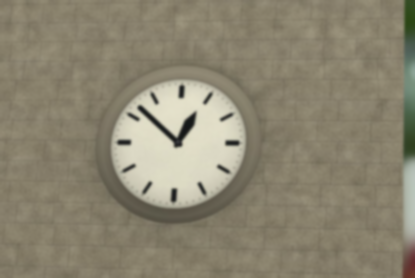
**12:52**
